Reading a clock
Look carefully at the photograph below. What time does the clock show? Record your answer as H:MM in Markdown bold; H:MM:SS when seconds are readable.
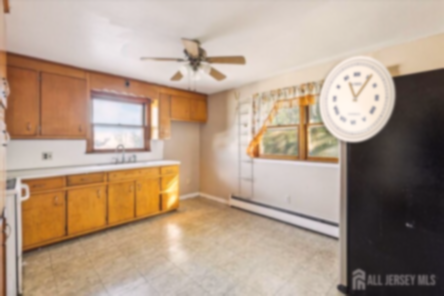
**11:06**
